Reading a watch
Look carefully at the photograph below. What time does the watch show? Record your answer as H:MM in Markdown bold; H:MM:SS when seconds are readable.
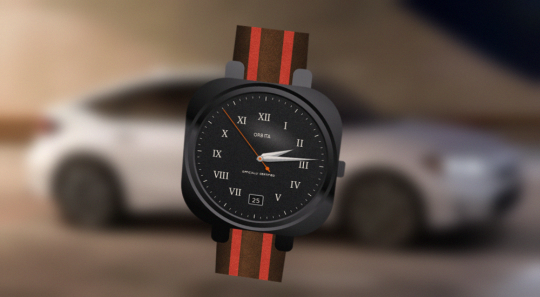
**2:13:53**
